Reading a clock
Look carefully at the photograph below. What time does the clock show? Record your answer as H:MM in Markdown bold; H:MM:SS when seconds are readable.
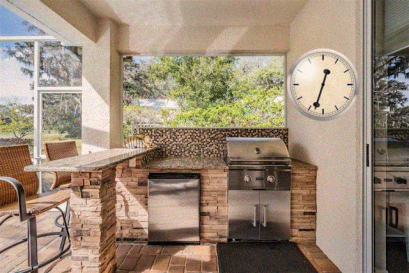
**12:33**
